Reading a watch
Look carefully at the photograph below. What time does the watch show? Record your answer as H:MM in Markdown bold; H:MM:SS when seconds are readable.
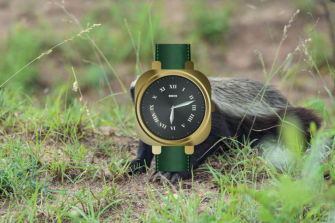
**6:12**
